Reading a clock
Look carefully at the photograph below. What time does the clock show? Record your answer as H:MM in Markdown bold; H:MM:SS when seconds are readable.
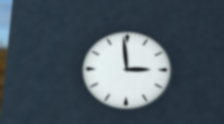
**2:59**
